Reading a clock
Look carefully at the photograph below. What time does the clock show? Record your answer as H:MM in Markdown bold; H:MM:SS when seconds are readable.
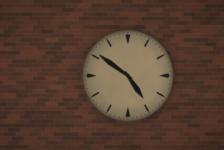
**4:51**
